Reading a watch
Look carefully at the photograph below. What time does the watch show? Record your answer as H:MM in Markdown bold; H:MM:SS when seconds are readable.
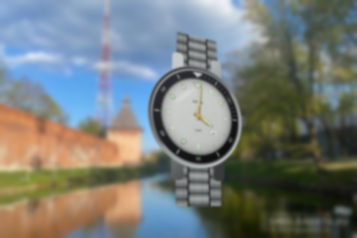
**4:01**
